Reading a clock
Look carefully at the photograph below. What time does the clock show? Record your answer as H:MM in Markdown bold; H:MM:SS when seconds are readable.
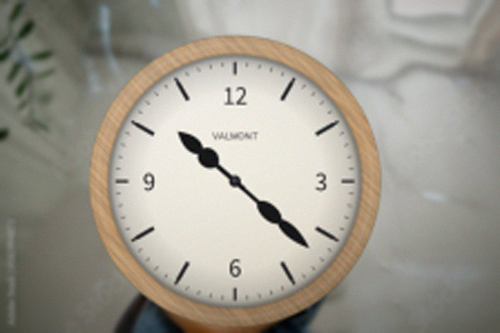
**10:22**
